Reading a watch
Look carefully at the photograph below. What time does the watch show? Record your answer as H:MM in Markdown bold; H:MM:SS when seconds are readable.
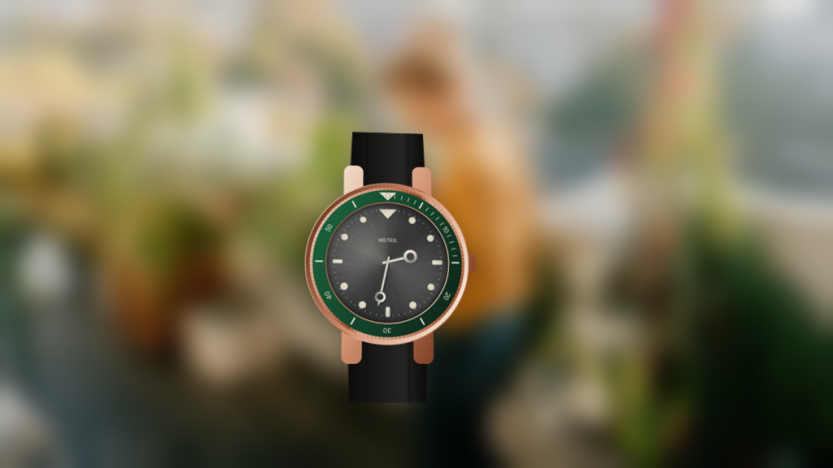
**2:32**
